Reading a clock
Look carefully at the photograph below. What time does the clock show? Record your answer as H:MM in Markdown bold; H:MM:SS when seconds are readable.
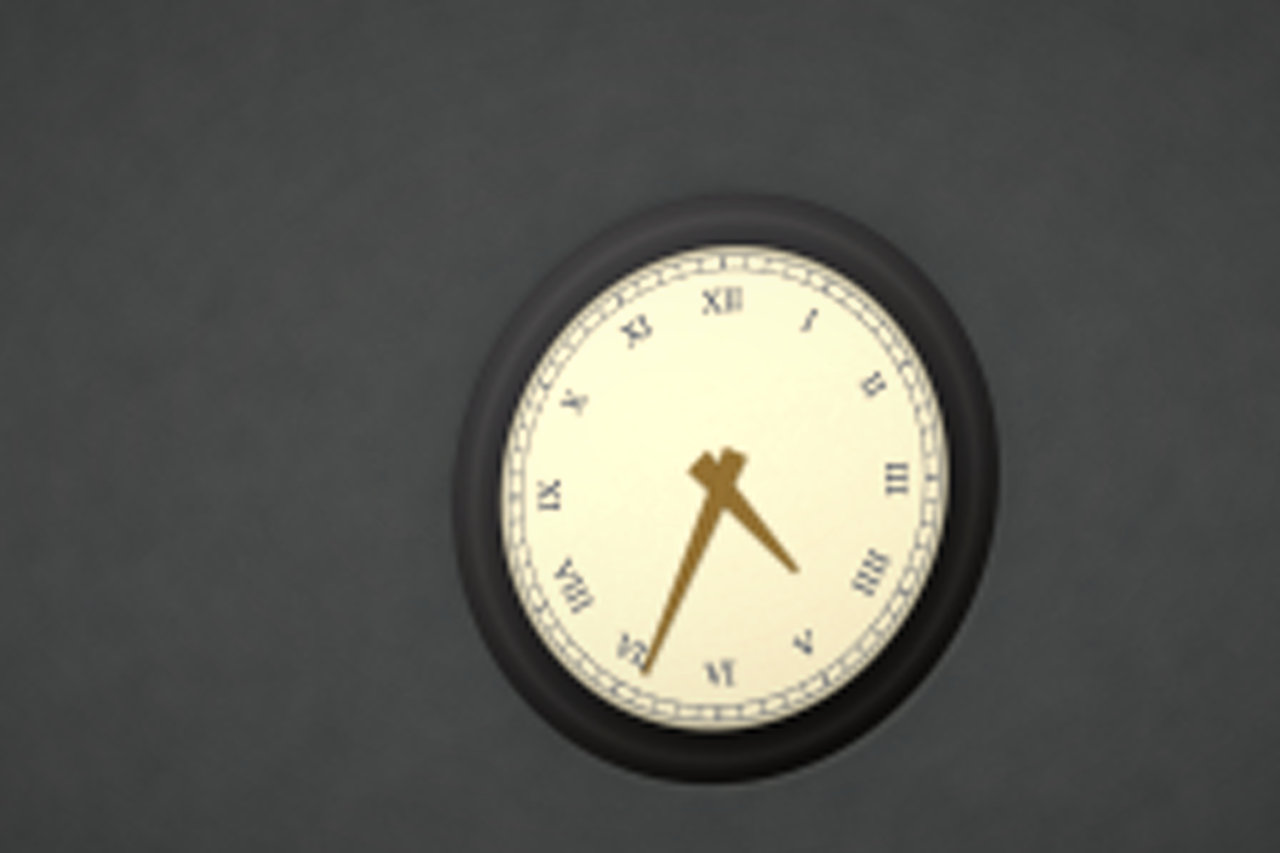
**4:34**
